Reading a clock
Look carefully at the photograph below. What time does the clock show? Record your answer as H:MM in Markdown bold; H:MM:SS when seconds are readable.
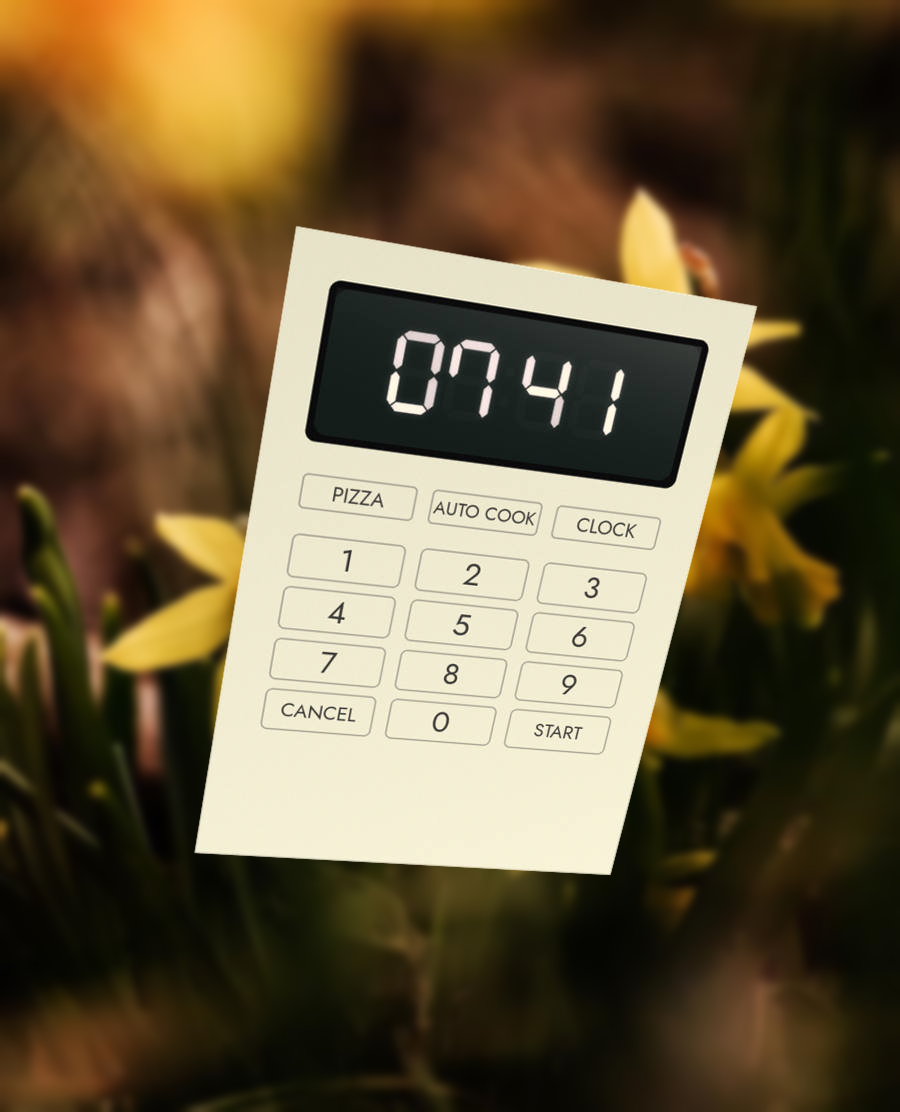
**7:41**
